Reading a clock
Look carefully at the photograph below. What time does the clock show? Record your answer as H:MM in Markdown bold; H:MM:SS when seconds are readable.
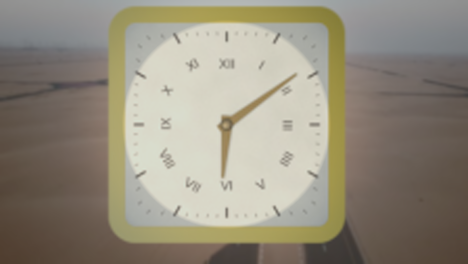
**6:09**
